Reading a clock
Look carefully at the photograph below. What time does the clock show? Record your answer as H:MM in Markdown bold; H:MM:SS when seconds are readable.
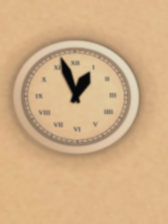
**12:57**
